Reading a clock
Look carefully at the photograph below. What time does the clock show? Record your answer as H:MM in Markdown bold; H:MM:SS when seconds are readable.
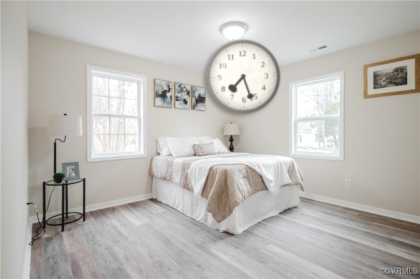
**7:27**
